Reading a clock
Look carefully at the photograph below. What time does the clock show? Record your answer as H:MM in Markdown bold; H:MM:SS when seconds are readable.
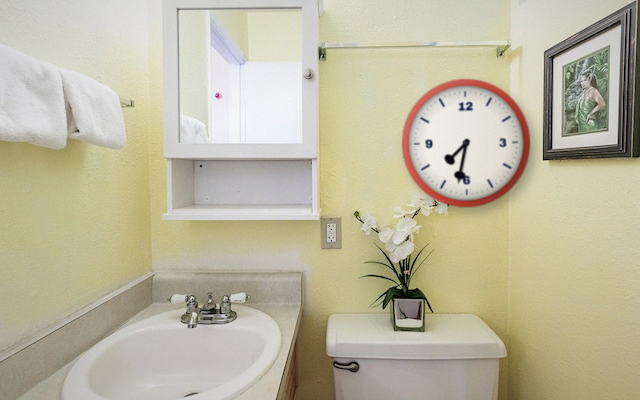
**7:32**
